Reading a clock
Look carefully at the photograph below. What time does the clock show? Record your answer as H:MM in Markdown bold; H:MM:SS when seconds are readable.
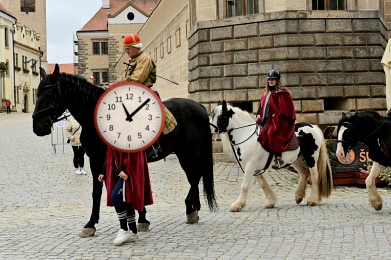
**11:08**
